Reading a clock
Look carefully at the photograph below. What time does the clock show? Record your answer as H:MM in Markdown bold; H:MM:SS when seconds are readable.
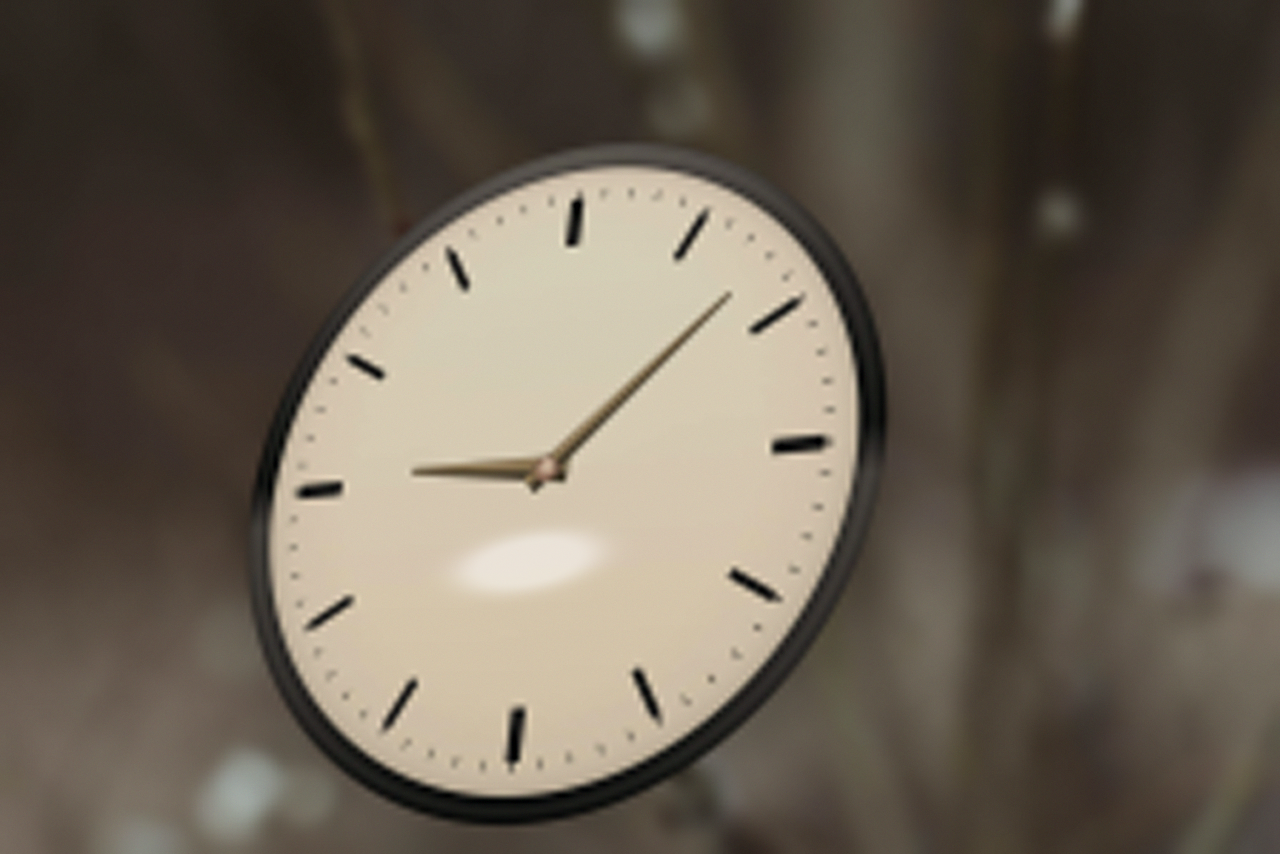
**9:08**
